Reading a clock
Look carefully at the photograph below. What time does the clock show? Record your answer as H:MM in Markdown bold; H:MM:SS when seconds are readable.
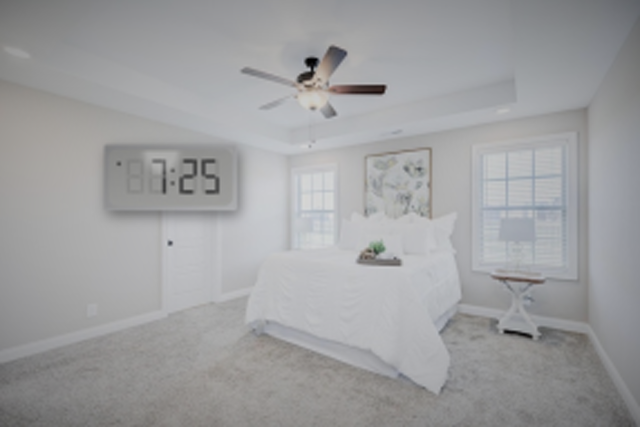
**7:25**
